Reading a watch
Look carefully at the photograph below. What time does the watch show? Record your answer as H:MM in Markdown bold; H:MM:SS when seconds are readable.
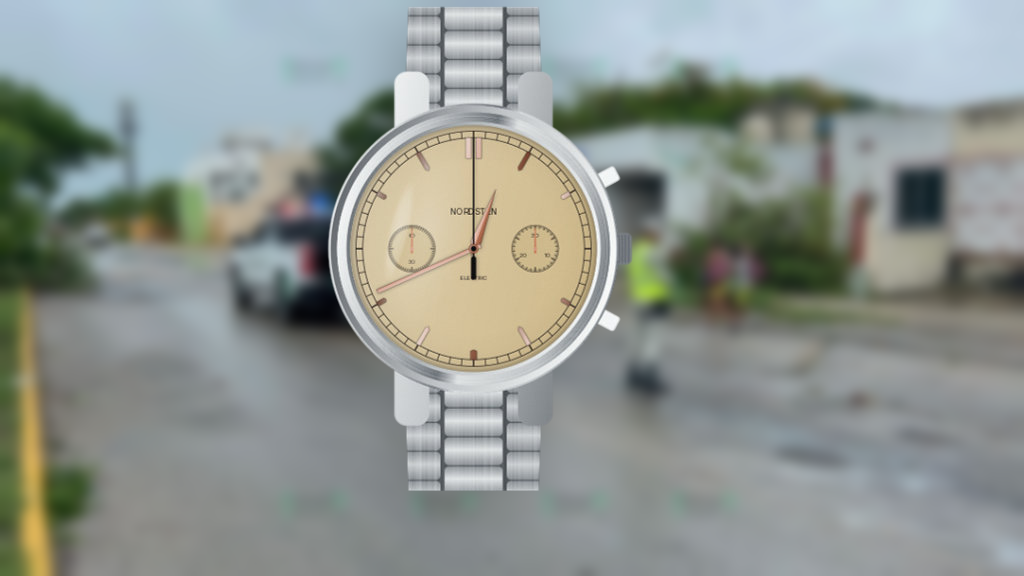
**12:41**
